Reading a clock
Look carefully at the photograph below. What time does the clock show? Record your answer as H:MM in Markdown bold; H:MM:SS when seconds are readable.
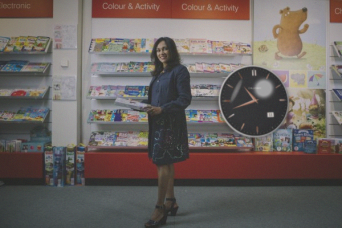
**10:42**
